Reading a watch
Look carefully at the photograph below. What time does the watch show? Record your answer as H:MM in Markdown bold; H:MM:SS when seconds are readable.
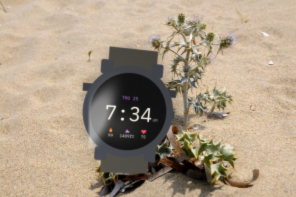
**7:34**
